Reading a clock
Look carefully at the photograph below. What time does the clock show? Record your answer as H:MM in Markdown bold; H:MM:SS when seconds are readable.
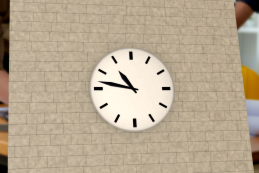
**10:47**
